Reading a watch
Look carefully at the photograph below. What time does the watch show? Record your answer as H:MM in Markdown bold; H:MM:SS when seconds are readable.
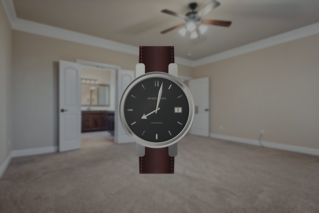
**8:02**
